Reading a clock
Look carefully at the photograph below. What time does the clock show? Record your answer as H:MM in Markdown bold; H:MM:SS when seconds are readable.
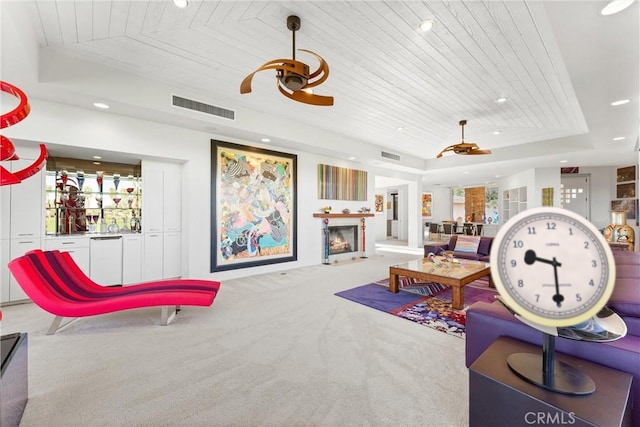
**9:30**
